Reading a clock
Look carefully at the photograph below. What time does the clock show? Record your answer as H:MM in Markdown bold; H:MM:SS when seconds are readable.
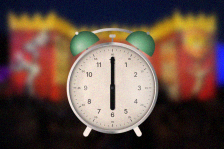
**6:00**
